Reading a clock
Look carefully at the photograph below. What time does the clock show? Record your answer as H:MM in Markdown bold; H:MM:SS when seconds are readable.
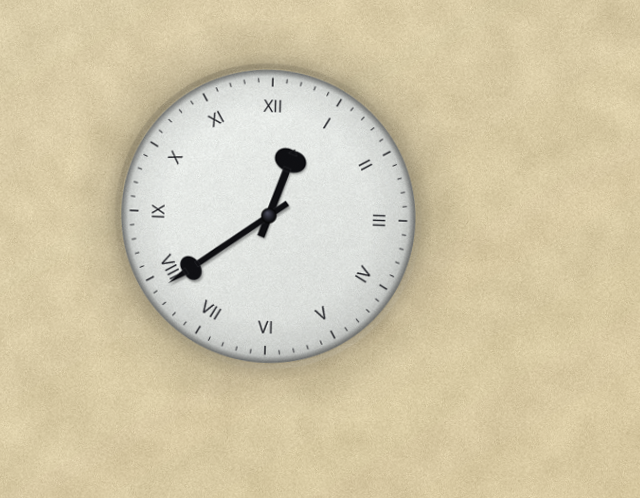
**12:39**
